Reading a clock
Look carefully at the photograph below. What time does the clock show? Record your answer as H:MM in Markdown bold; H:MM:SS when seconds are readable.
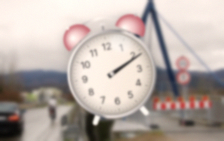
**2:11**
